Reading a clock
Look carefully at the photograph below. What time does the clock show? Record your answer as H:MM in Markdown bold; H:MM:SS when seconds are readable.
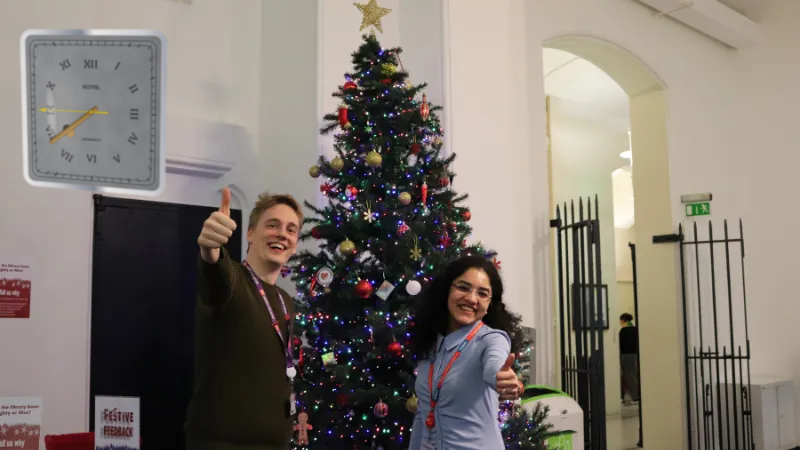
**7:38:45**
